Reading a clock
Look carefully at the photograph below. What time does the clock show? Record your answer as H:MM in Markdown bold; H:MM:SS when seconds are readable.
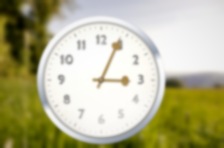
**3:04**
